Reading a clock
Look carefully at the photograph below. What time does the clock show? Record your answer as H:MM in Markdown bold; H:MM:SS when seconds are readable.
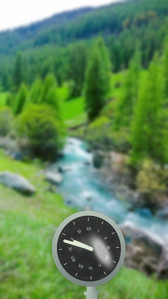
**9:48**
